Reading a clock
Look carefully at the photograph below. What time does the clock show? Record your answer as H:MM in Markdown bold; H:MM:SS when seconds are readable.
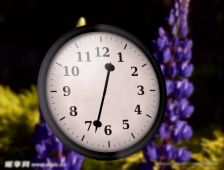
**12:33**
